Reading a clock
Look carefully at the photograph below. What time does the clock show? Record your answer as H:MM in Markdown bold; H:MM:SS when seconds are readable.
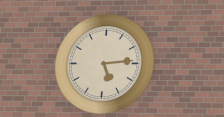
**5:14**
